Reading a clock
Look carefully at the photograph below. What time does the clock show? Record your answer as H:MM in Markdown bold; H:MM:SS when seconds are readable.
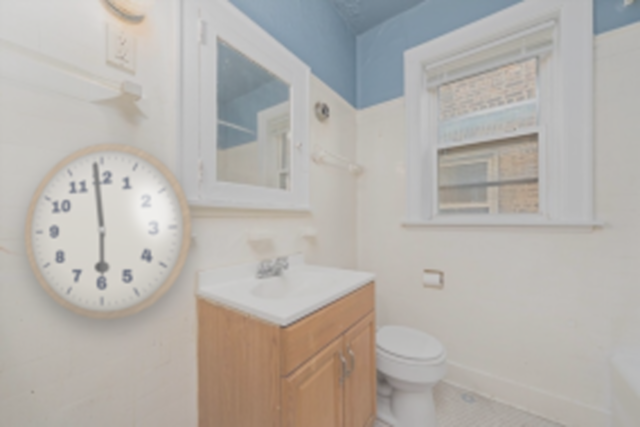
**5:59**
